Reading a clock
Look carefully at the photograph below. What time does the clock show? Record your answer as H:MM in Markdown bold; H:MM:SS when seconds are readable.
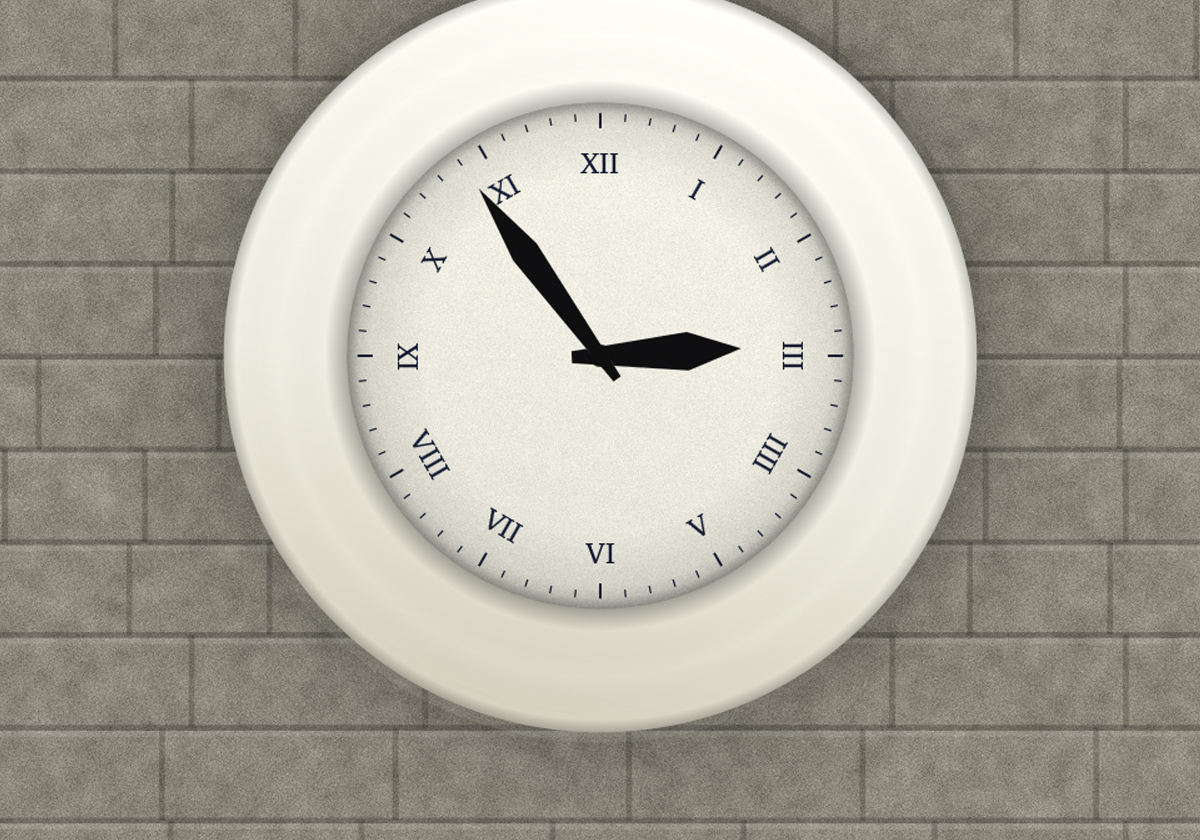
**2:54**
